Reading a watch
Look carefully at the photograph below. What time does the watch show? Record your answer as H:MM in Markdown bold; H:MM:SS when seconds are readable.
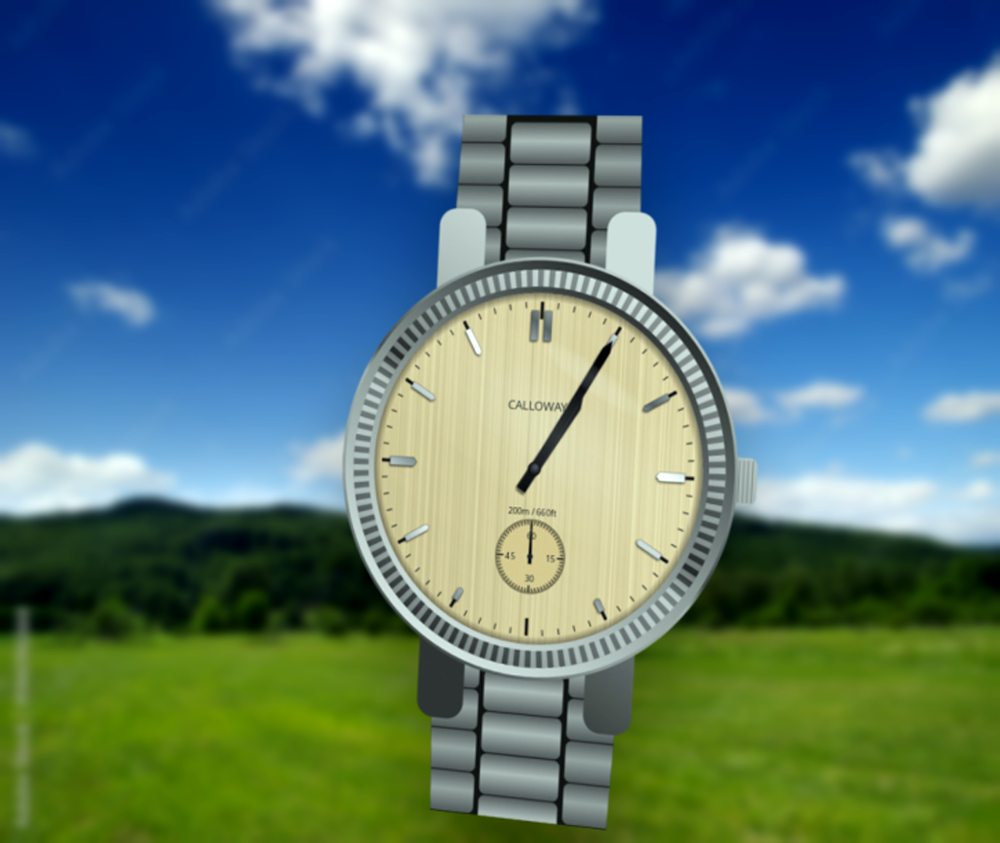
**1:05**
